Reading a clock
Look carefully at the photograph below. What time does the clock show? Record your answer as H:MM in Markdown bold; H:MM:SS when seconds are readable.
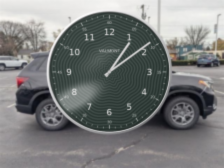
**1:09**
